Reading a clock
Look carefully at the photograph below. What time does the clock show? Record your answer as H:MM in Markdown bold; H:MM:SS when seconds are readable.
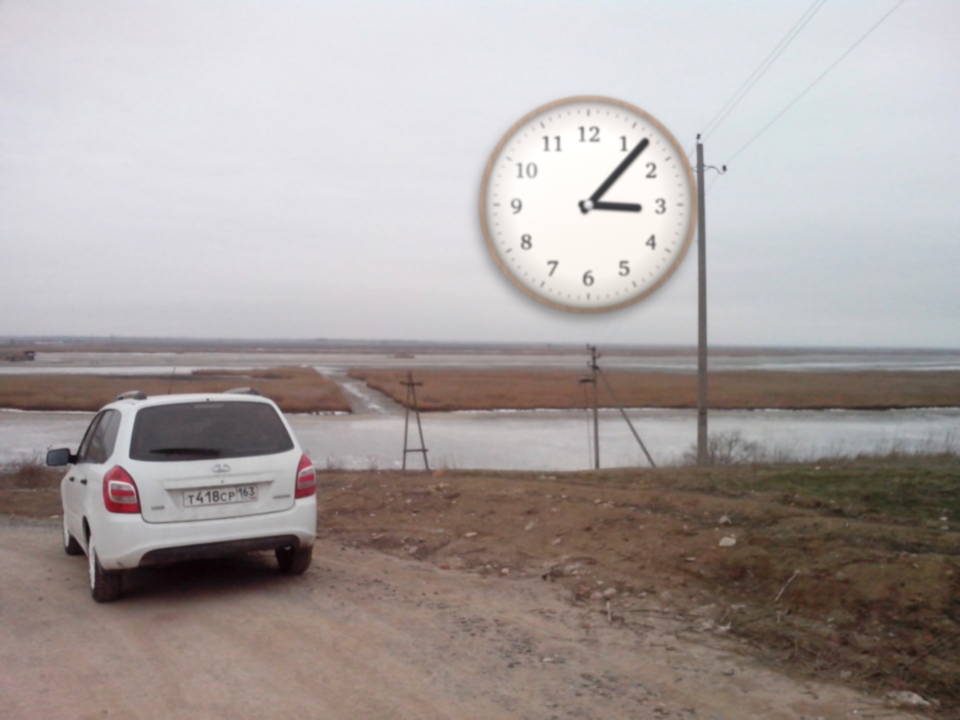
**3:07**
